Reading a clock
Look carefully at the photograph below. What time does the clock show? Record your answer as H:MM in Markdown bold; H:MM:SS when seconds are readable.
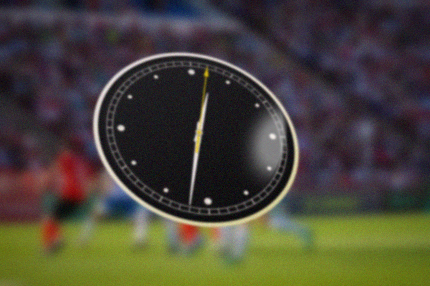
**12:32:02**
